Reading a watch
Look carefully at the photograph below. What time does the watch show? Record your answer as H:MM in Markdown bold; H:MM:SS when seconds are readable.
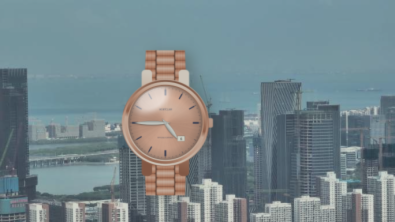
**4:45**
